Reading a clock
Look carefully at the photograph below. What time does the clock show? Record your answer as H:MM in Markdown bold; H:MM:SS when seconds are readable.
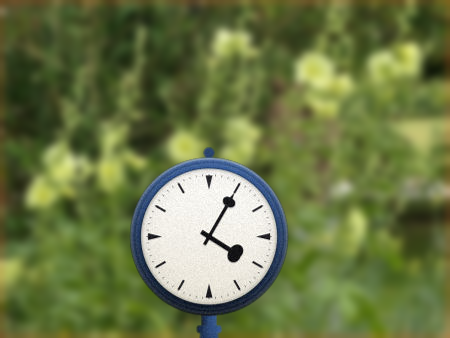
**4:05**
